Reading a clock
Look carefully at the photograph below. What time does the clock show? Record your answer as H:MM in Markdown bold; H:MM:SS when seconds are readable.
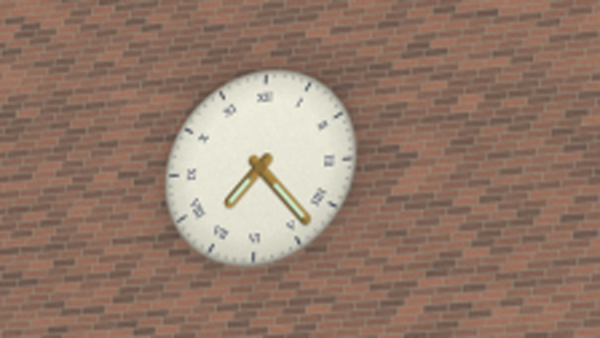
**7:23**
